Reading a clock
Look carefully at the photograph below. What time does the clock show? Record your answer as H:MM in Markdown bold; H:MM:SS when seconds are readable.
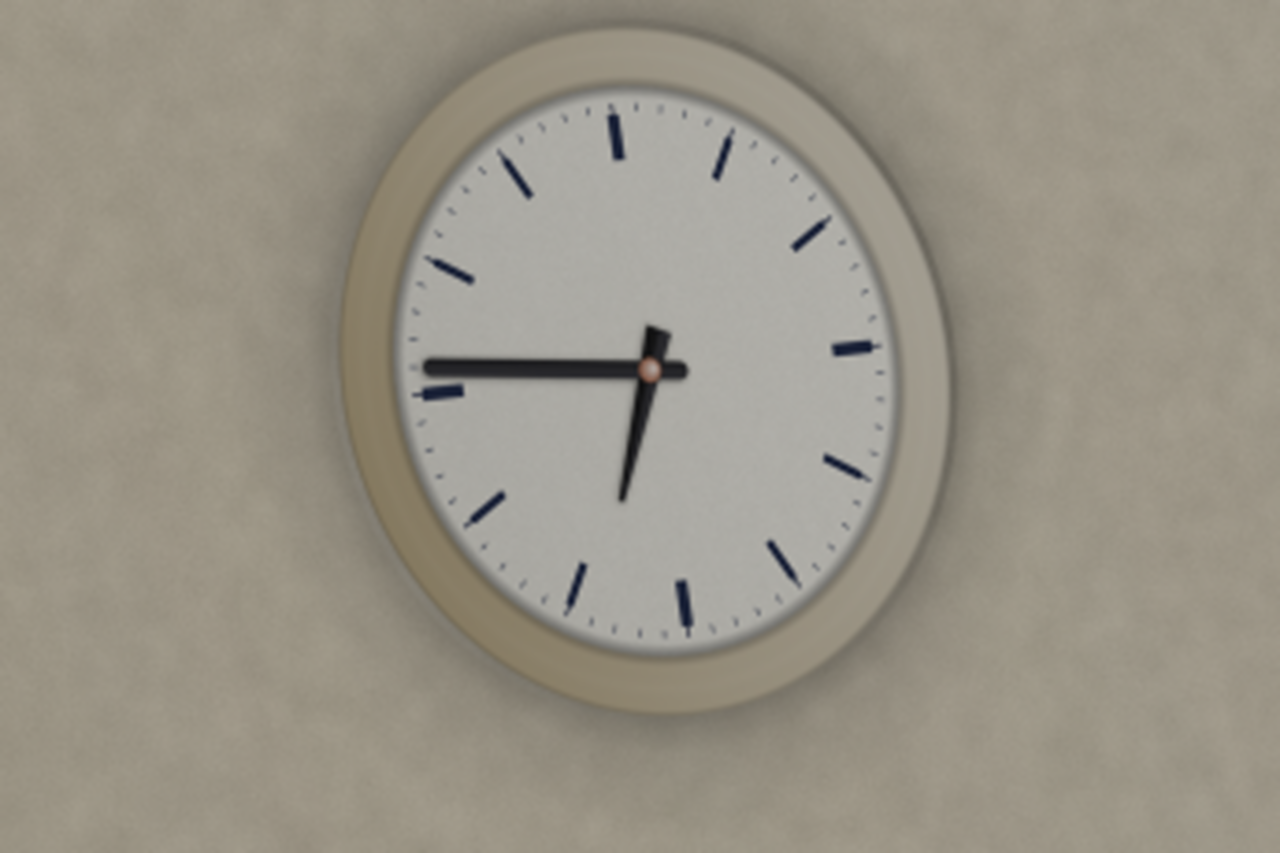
**6:46**
